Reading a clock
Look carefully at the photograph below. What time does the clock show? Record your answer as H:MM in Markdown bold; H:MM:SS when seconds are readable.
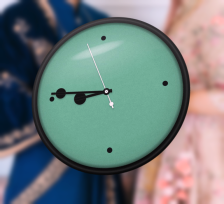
**8:45:57**
